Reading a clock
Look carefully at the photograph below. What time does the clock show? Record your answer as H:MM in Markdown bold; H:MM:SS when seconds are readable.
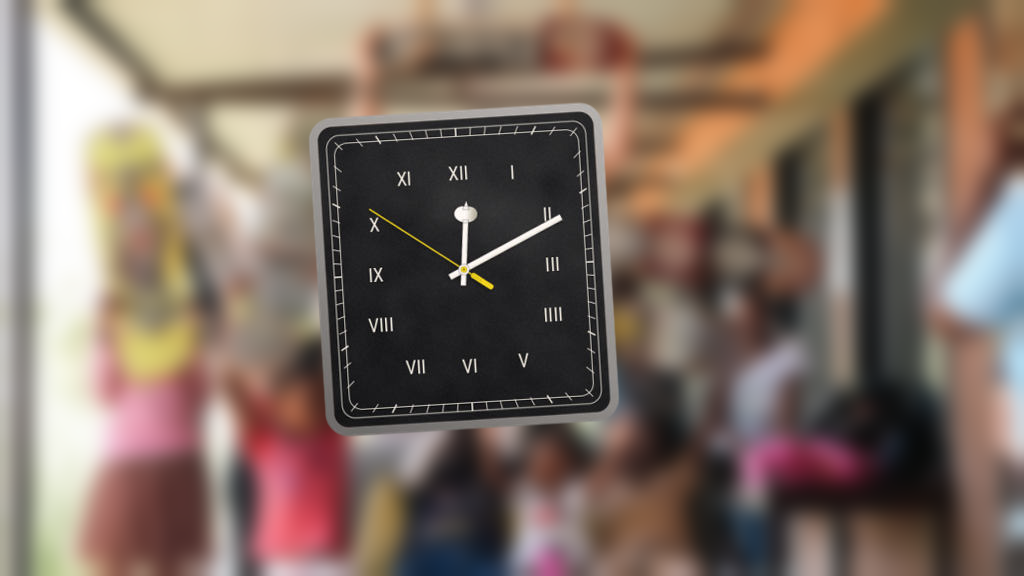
**12:10:51**
